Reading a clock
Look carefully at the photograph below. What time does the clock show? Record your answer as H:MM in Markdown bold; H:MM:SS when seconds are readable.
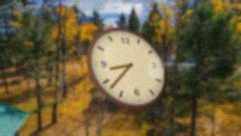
**8:38**
